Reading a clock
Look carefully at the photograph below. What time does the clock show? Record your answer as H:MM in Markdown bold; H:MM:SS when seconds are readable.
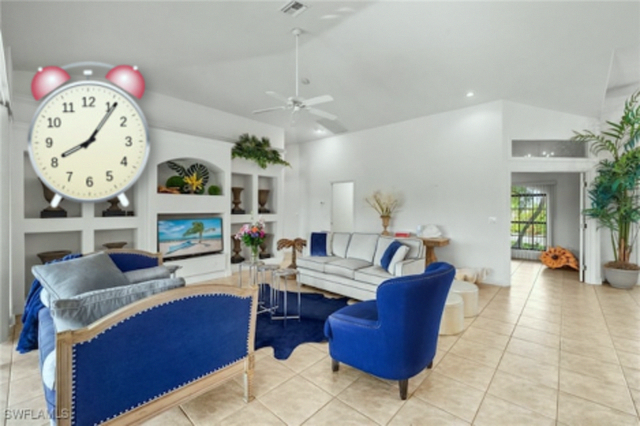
**8:06**
